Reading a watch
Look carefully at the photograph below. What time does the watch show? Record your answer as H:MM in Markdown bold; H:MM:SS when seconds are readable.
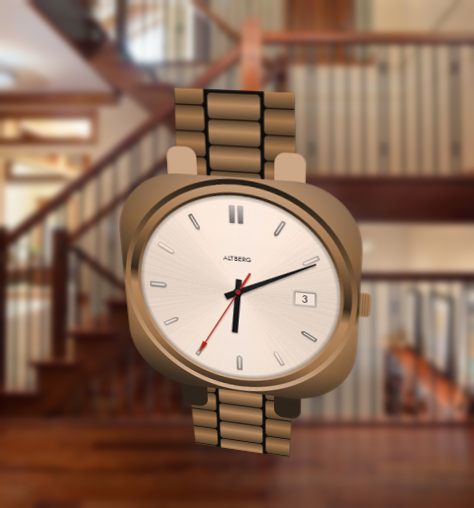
**6:10:35**
